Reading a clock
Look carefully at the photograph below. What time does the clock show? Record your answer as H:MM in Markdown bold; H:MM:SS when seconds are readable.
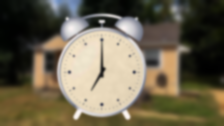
**7:00**
